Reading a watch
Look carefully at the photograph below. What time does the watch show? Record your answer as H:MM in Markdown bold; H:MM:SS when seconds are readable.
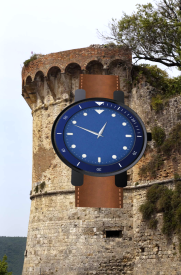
**12:49**
